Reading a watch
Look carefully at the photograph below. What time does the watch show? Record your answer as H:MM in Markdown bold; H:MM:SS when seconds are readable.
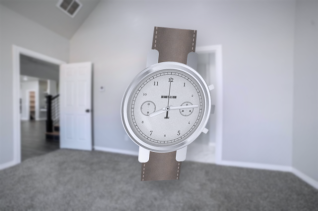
**8:14**
